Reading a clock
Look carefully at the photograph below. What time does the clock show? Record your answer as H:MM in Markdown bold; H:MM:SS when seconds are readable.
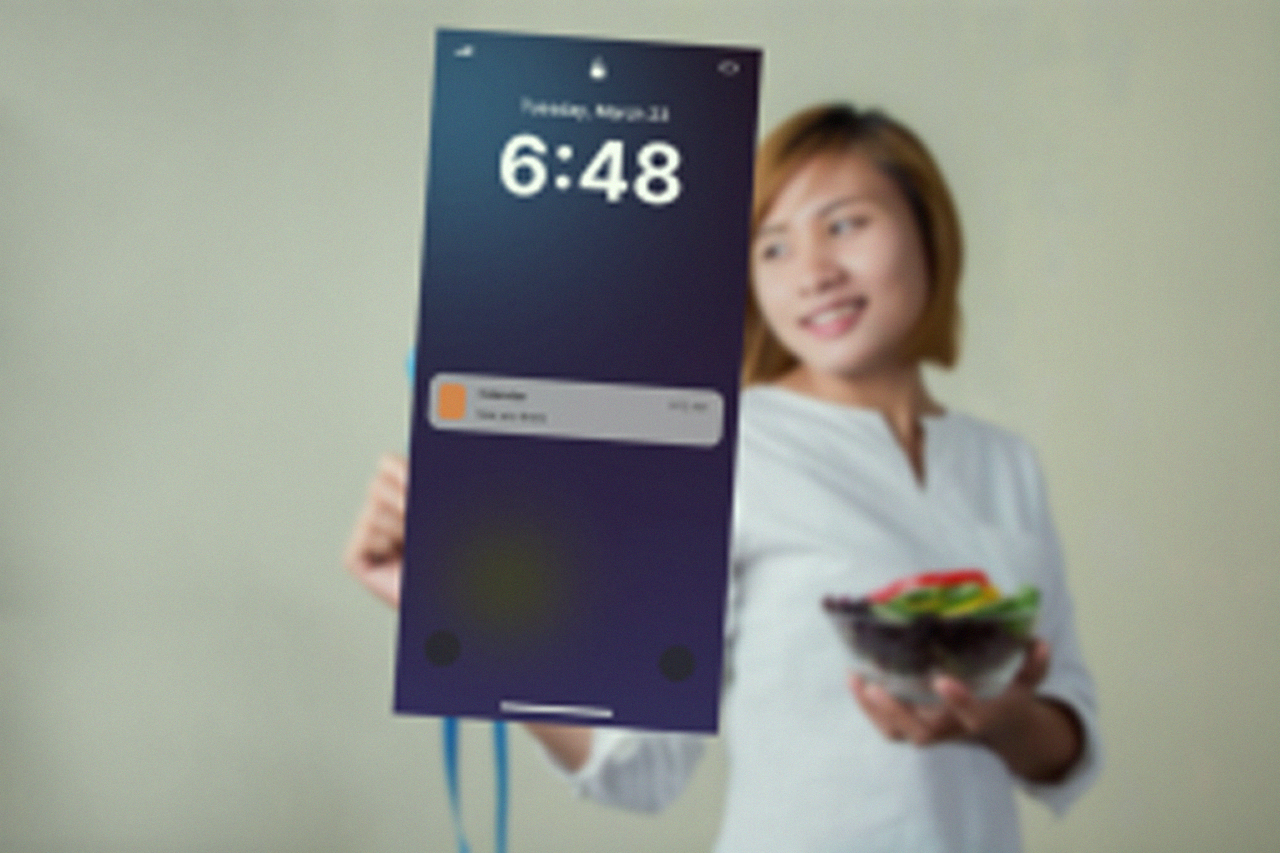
**6:48**
